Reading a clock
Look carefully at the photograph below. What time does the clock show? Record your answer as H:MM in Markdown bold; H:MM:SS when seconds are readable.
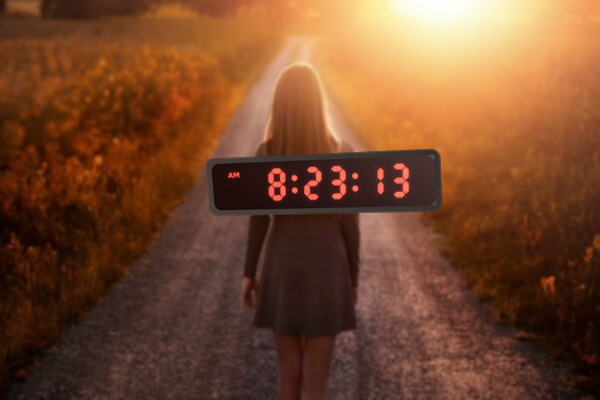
**8:23:13**
